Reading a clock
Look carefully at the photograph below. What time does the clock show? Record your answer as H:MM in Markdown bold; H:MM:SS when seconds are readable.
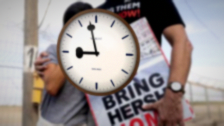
**8:58**
